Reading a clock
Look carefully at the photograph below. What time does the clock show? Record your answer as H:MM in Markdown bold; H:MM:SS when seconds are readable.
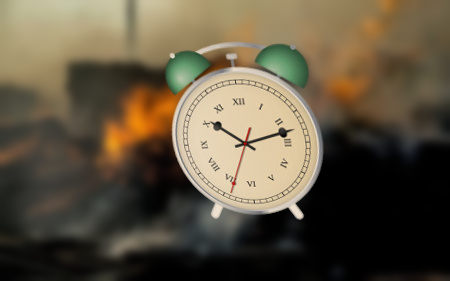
**10:12:34**
